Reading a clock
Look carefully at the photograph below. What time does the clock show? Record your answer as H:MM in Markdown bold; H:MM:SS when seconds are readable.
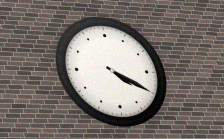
**4:20**
